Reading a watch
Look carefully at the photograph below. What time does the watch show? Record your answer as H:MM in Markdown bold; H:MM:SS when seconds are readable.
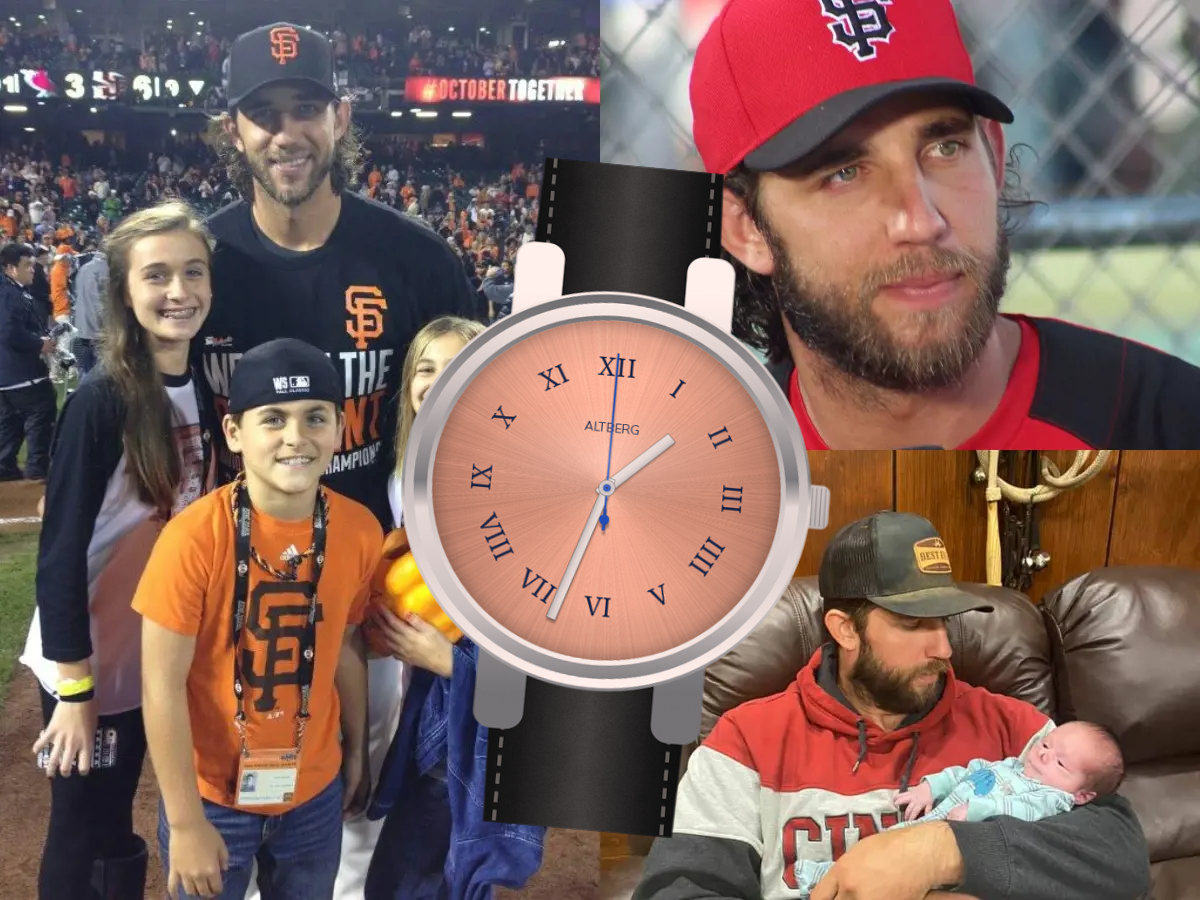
**1:33:00**
